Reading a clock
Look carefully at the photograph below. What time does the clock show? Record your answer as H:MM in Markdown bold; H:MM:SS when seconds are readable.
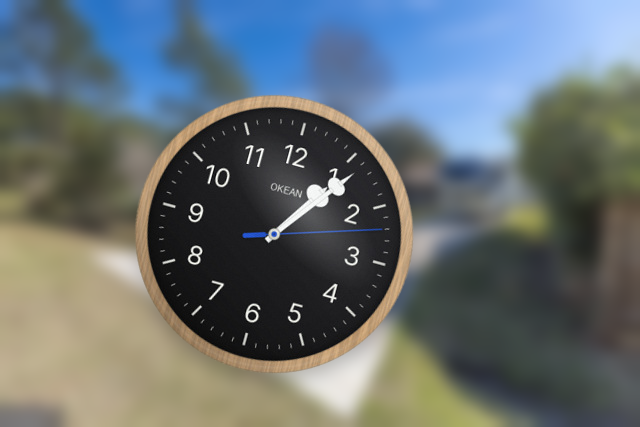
**1:06:12**
